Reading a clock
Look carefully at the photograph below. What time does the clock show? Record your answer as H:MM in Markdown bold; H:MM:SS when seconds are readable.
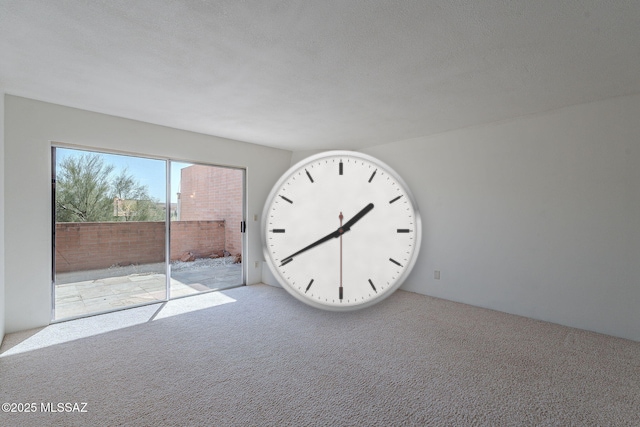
**1:40:30**
